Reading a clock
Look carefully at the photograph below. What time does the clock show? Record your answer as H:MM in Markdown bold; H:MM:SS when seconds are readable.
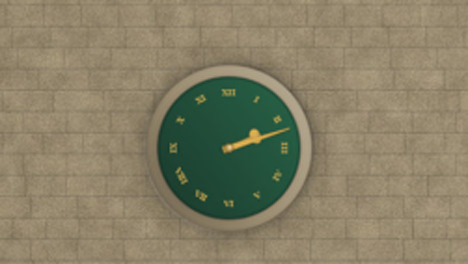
**2:12**
